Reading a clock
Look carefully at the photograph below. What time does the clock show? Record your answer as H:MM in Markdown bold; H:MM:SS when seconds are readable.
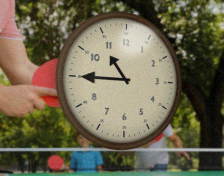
**10:45**
